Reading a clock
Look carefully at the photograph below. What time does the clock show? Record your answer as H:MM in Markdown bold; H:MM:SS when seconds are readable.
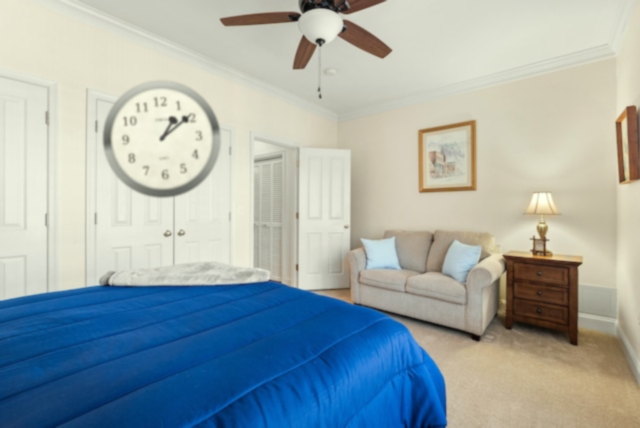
**1:09**
